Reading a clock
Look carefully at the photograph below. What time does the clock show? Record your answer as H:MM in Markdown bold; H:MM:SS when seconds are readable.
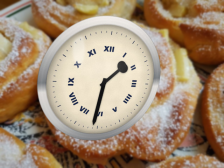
**1:31**
